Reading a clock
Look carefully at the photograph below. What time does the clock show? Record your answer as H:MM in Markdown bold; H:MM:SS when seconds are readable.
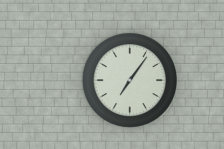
**7:06**
